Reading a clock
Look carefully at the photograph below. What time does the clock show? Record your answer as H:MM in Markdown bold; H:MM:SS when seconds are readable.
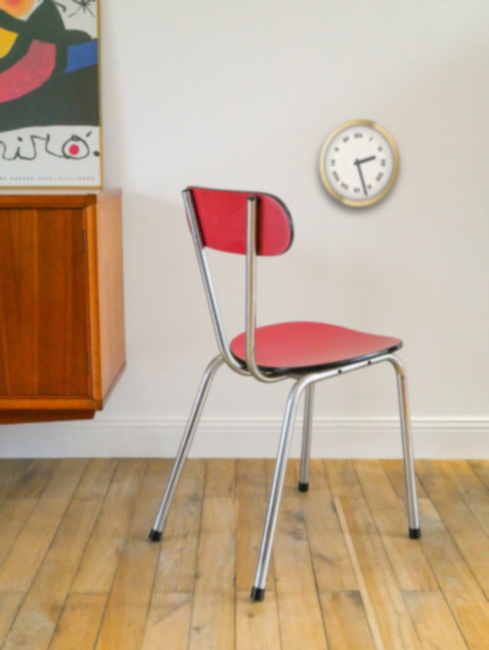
**2:27**
